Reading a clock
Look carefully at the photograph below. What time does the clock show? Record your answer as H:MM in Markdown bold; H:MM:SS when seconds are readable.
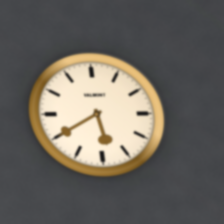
**5:40**
